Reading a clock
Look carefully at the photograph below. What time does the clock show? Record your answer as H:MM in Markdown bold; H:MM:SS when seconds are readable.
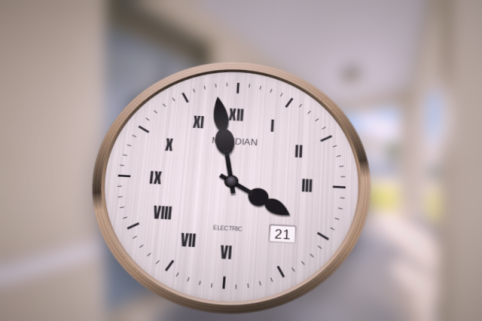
**3:58**
